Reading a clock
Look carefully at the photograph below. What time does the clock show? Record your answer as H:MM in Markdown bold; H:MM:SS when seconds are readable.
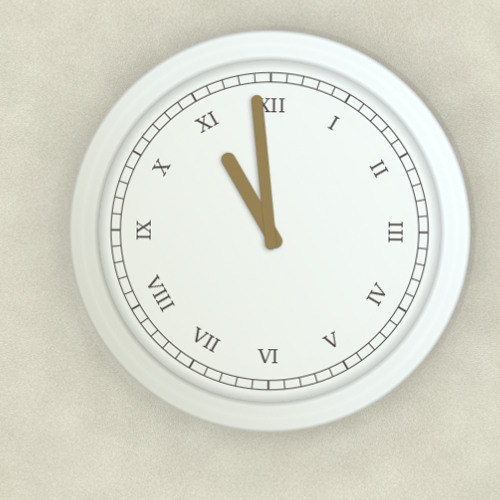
**10:59**
